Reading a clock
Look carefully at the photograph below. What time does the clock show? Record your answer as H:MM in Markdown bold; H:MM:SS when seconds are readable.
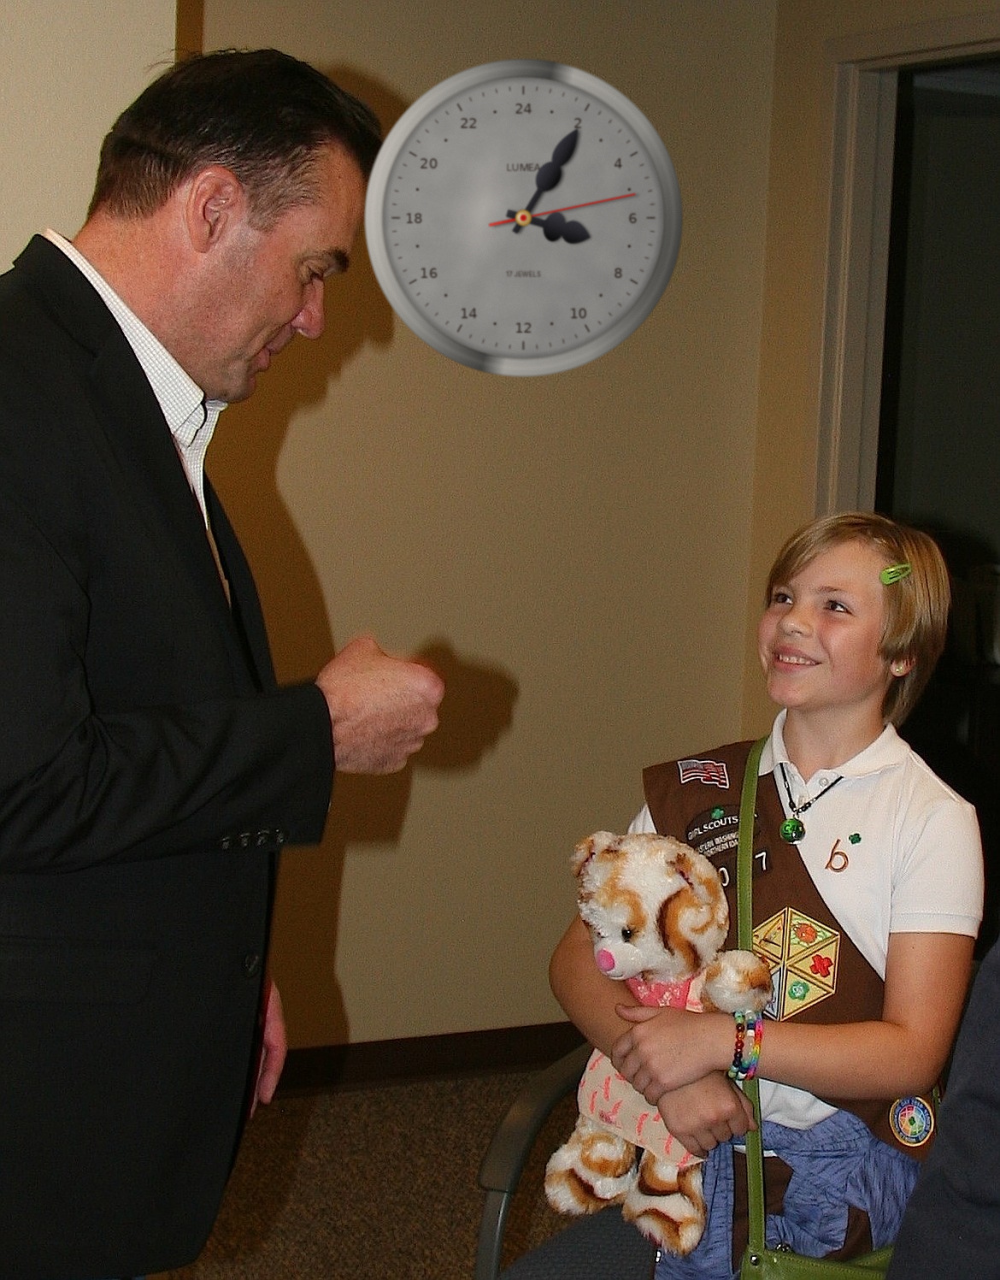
**7:05:13**
